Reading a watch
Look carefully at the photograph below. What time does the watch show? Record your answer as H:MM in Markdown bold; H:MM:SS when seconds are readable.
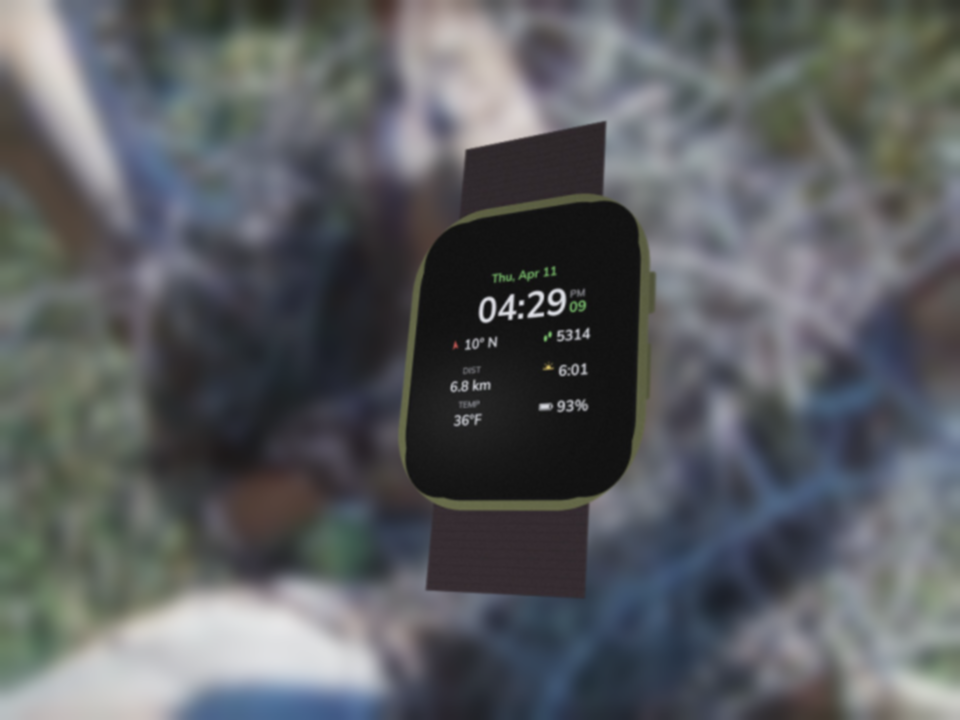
**4:29:09**
